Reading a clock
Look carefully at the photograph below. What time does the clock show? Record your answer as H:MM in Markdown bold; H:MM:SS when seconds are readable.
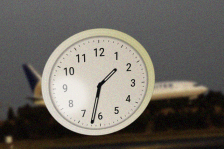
**1:32**
